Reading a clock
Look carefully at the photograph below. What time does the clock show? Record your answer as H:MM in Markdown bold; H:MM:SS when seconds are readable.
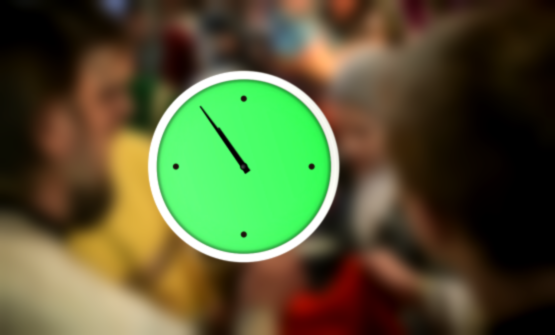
**10:54**
